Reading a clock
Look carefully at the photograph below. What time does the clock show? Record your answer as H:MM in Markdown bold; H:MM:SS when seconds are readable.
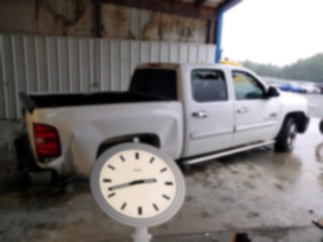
**2:42**
